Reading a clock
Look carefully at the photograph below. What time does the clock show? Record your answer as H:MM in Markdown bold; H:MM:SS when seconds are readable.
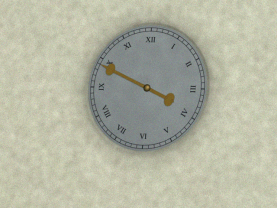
**3:49**
